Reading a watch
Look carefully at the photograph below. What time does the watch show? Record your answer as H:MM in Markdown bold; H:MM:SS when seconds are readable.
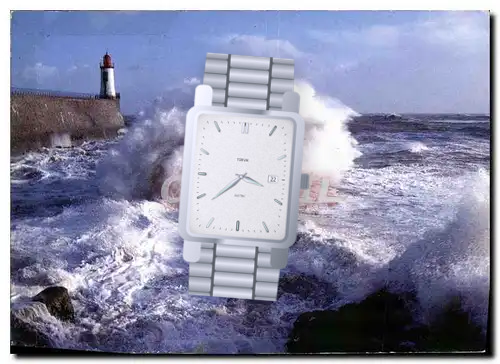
**3:38**
